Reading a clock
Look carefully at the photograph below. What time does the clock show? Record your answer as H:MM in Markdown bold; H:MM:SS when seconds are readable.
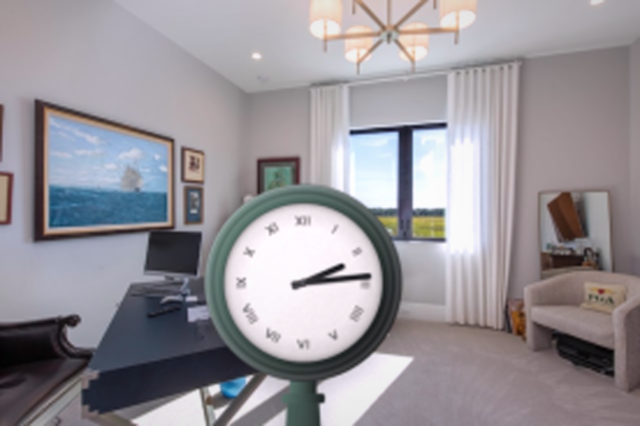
**2:14**
